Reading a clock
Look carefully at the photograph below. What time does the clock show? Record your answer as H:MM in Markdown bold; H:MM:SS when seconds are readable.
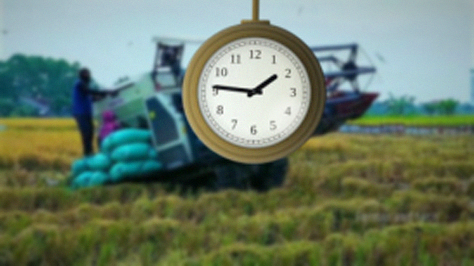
**1:46**
